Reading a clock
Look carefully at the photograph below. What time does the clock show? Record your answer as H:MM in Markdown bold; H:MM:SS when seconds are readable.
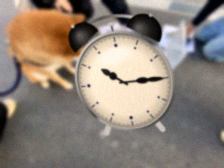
**10:15**
